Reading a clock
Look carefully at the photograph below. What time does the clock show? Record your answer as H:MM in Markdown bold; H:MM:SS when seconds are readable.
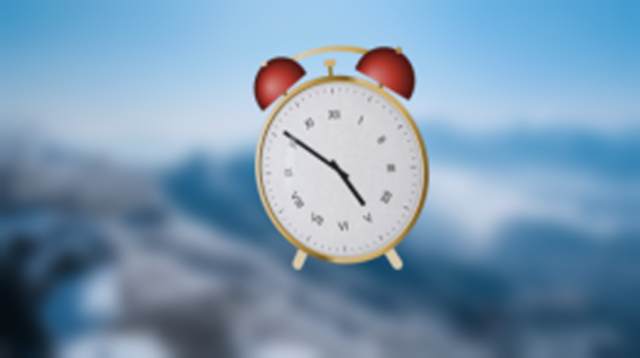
**4:51**
